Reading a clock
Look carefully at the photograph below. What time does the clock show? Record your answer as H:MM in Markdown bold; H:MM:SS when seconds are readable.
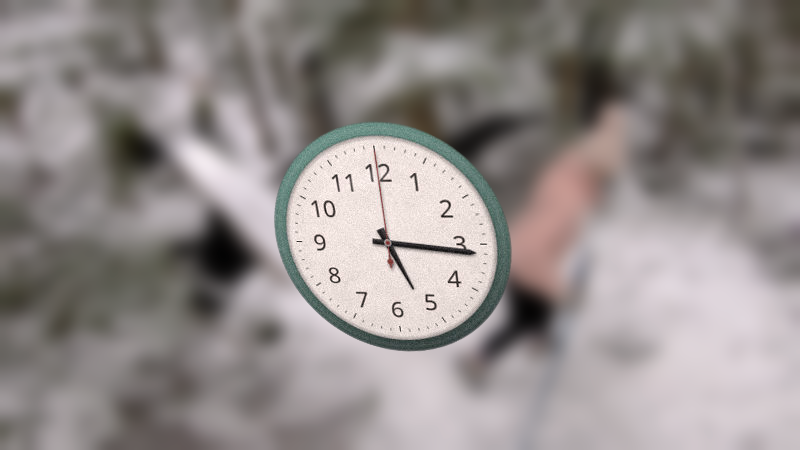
**5:16:00**
